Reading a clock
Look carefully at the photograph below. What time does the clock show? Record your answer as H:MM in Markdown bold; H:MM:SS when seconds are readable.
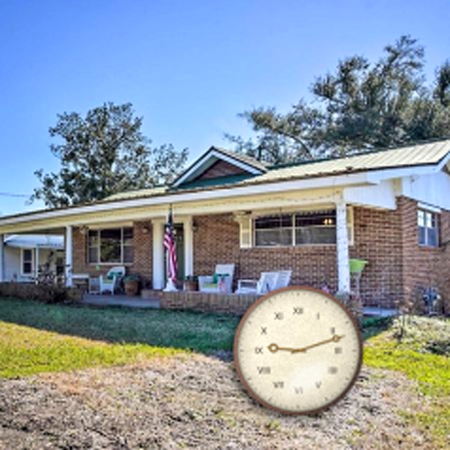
**9:12**
